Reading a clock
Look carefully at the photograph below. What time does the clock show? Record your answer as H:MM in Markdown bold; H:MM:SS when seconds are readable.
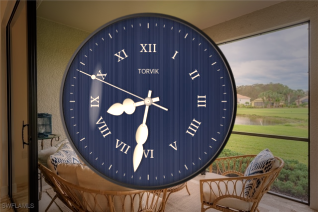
**8:31:49**
